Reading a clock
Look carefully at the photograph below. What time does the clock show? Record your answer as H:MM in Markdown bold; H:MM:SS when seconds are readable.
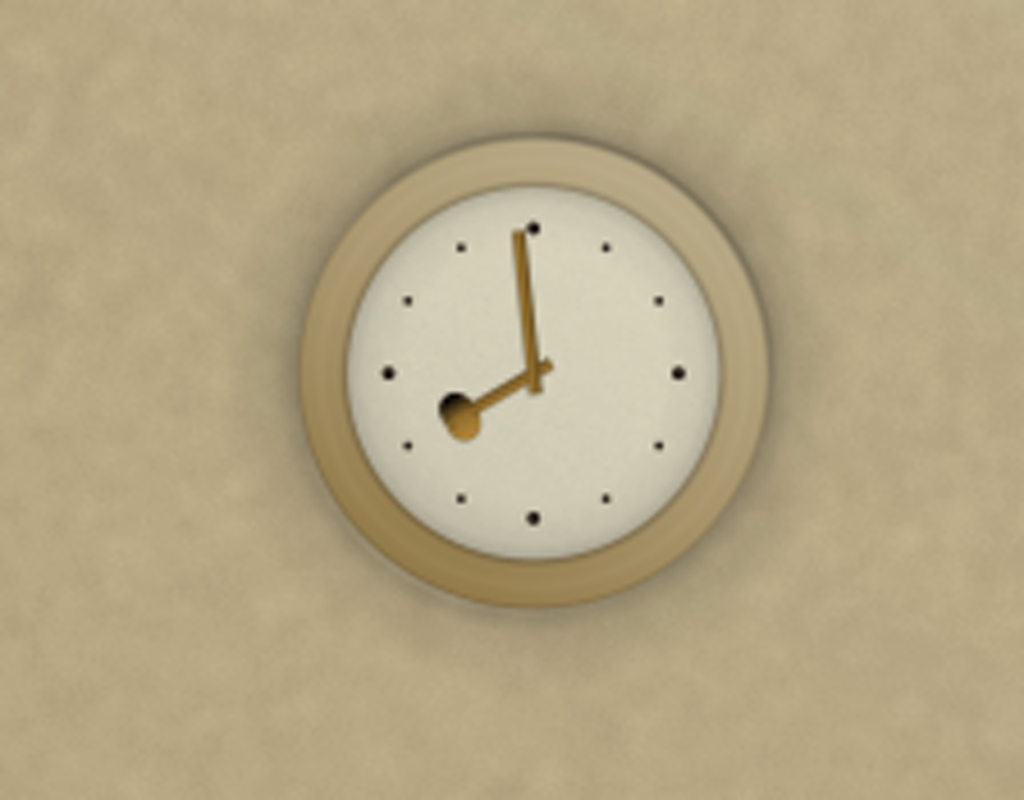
**7:59**
